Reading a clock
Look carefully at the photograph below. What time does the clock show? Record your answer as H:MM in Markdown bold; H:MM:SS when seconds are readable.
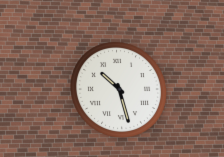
**10:28**
